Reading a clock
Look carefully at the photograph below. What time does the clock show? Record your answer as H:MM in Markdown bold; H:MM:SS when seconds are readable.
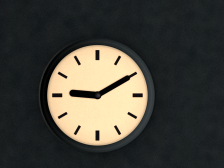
**9:10**
